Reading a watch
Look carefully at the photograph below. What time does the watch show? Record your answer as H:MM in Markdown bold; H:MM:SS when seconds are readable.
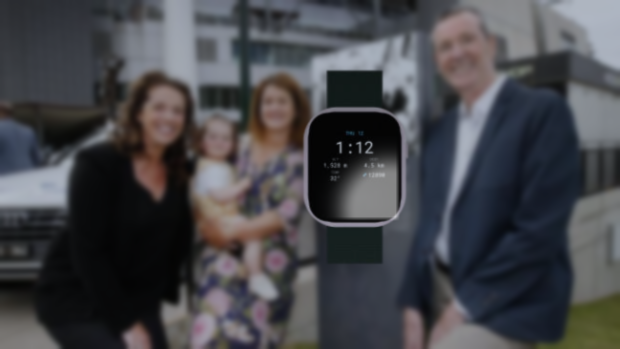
**1:12**
